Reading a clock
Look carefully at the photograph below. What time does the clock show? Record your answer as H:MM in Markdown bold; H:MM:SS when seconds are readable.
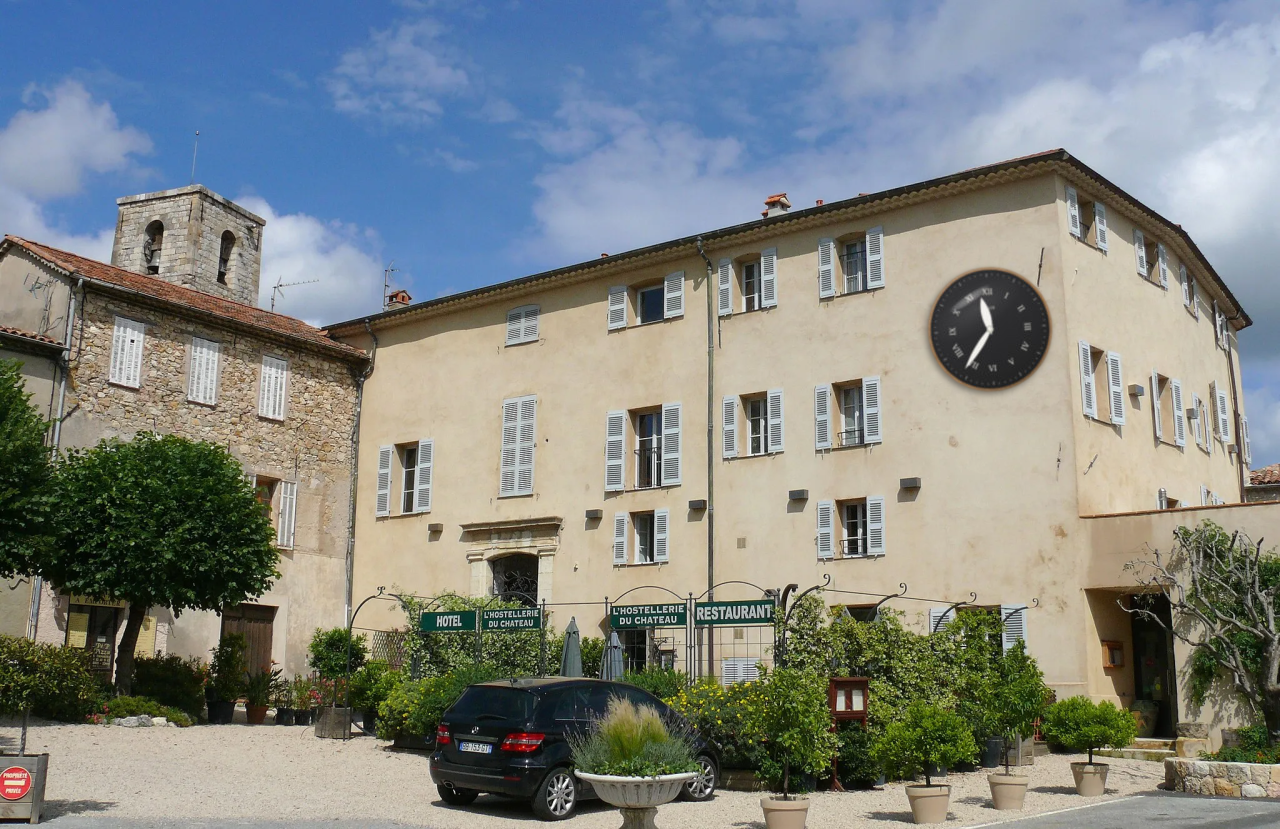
**11:36**
